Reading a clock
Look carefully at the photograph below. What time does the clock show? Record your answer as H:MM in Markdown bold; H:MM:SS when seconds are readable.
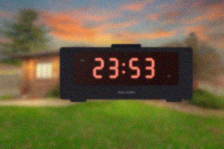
**23:53**
